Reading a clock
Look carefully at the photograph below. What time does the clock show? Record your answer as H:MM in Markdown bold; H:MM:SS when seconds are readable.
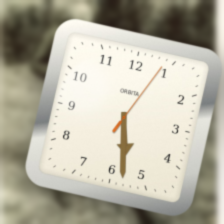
**5:28:04**
